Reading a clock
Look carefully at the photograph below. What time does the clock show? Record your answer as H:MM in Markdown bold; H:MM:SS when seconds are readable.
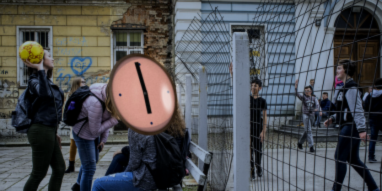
**5:59**
